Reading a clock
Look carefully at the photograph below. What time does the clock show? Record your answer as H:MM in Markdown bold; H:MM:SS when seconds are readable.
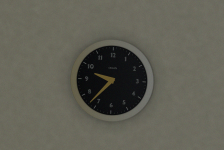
**9:37**
